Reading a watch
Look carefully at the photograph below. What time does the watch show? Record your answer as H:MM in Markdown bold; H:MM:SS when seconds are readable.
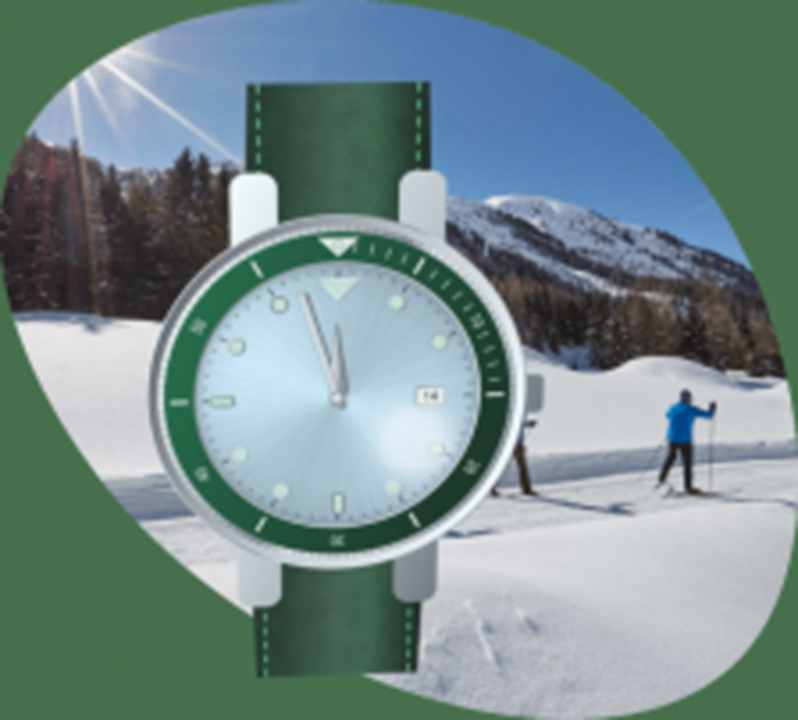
**11:57**
